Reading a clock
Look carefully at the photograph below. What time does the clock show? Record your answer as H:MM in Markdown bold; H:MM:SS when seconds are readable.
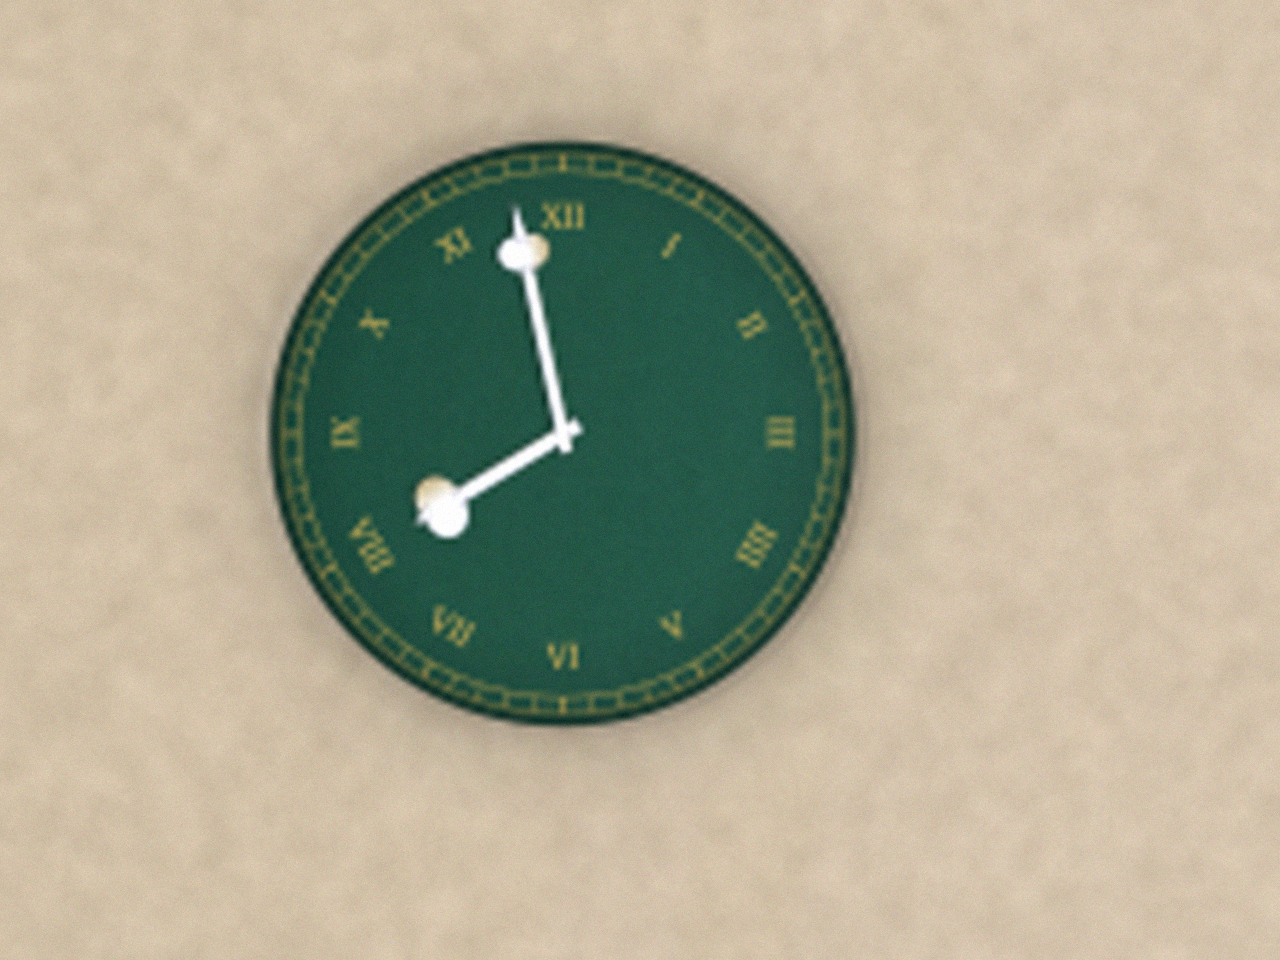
**7:58**
